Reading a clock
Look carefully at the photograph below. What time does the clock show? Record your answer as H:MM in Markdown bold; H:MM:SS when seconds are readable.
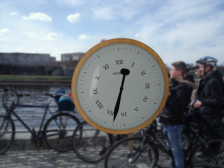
**12:33**
